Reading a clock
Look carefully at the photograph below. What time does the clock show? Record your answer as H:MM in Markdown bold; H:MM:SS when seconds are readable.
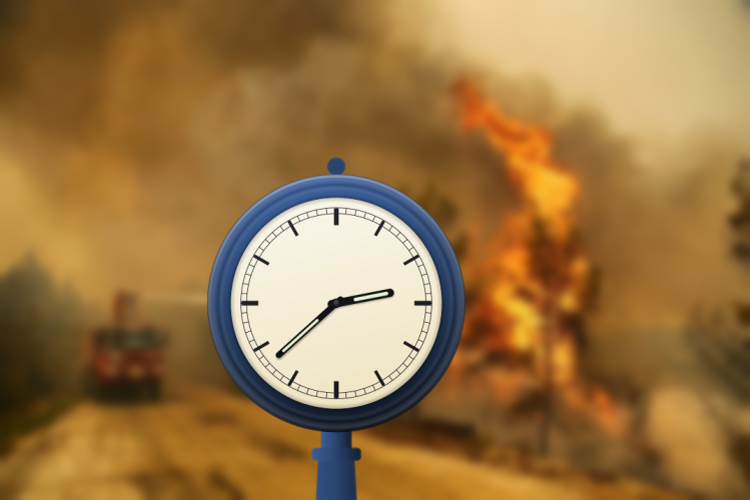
**2:38**
